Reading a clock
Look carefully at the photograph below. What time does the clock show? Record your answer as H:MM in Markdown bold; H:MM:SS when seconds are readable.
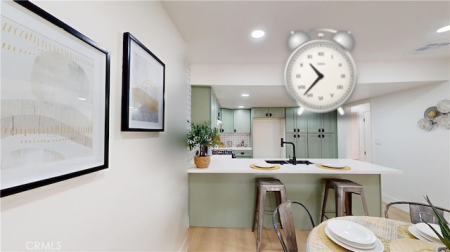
**10:37**
